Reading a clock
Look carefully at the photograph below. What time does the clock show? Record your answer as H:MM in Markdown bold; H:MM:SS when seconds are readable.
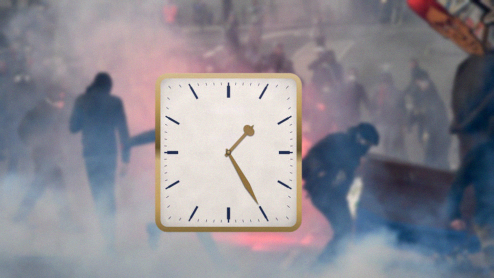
**1:25**
